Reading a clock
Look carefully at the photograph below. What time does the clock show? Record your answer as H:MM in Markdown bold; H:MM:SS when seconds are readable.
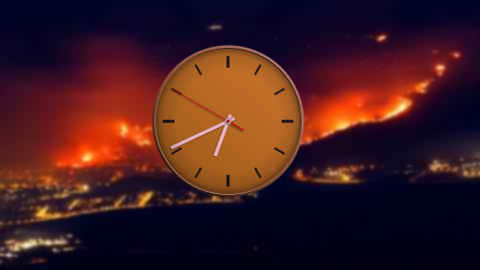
**6:40:50**
